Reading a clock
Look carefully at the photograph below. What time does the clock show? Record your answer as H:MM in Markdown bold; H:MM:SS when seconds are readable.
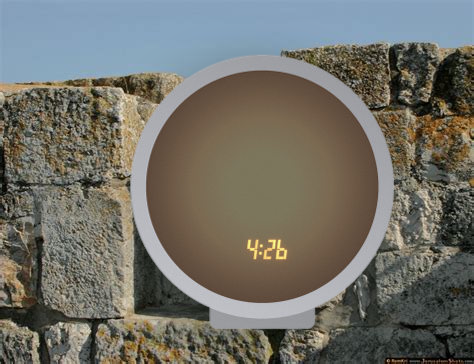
**4:26**
